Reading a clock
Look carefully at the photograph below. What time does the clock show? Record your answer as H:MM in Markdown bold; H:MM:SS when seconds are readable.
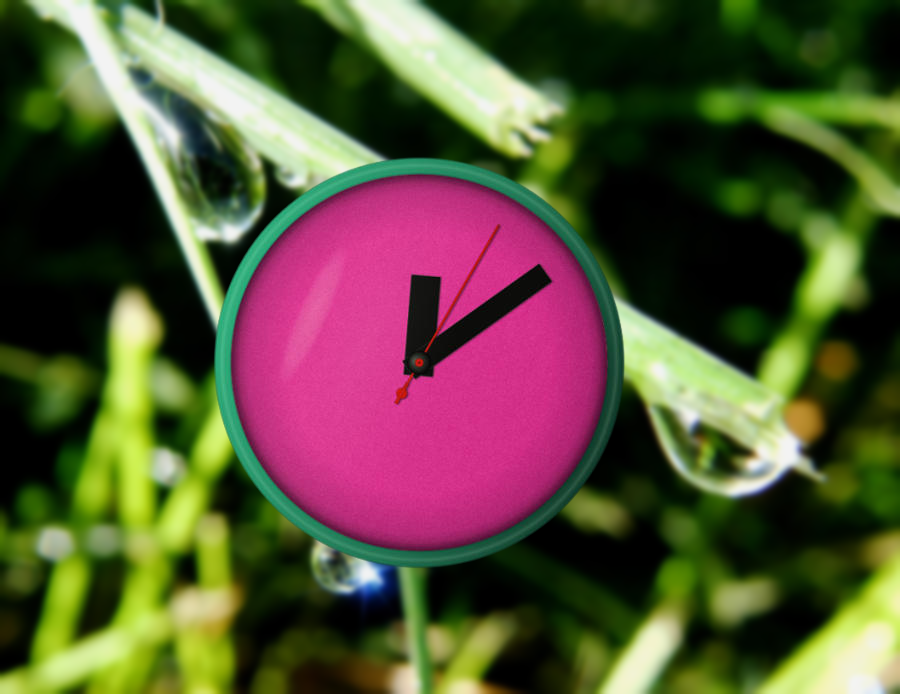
**12:09:05**
